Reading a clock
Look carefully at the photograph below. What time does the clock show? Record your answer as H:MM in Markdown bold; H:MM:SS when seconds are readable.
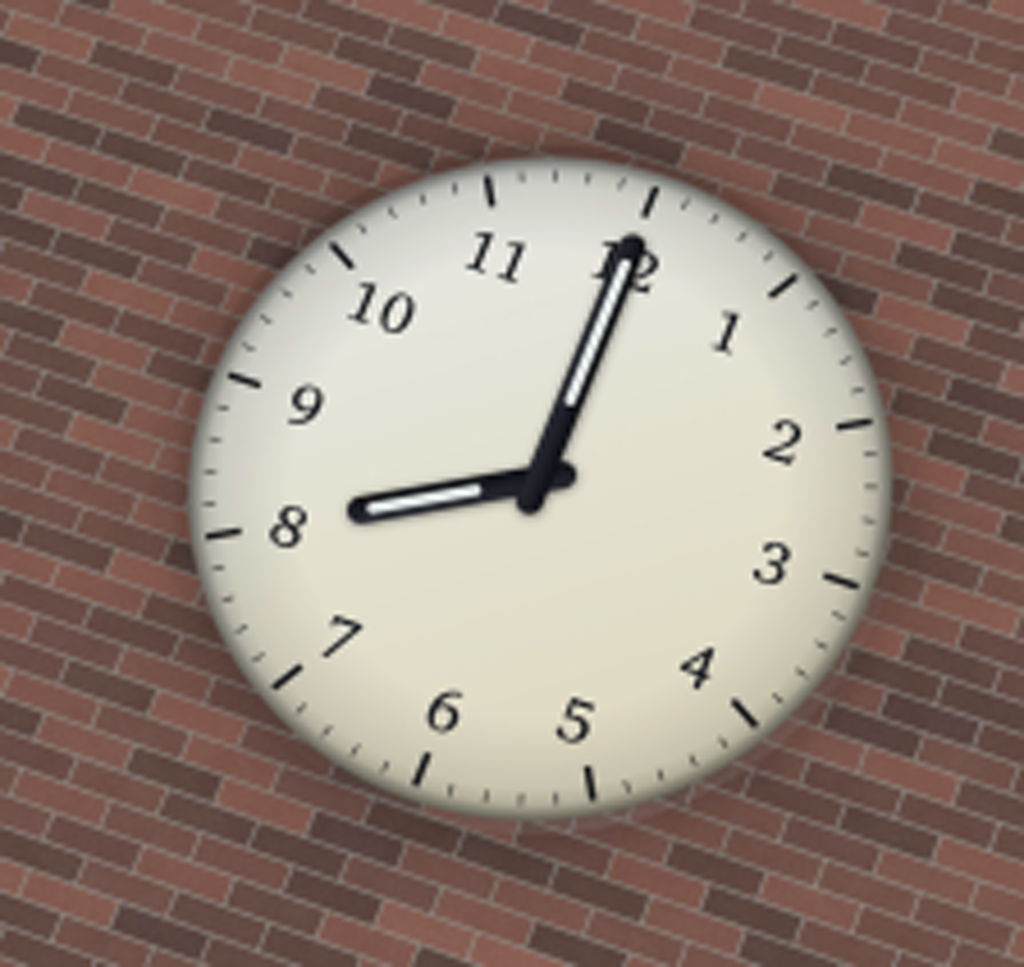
**8:00**
